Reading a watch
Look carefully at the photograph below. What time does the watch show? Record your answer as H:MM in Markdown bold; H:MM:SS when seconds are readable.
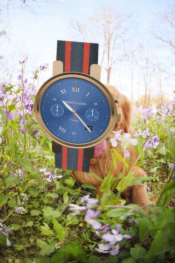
**10:23**
